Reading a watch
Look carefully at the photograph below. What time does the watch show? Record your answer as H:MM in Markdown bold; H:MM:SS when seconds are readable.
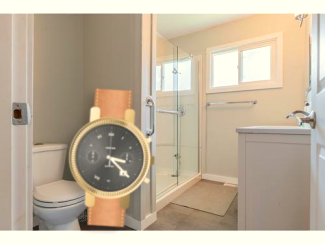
**3:22**
